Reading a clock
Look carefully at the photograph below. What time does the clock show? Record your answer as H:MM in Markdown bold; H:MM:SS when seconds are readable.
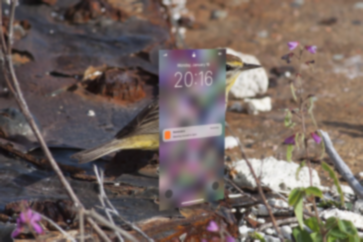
**20:16**
